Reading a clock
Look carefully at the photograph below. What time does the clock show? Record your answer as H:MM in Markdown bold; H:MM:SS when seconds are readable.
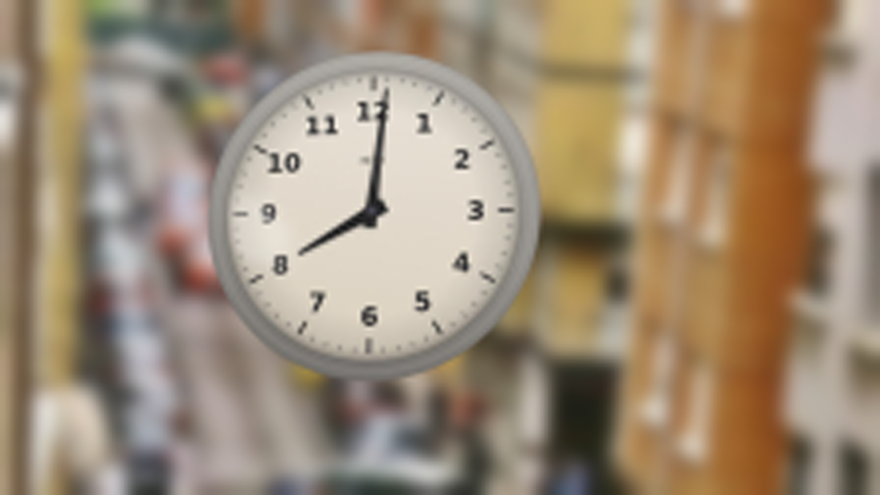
**8:01**
